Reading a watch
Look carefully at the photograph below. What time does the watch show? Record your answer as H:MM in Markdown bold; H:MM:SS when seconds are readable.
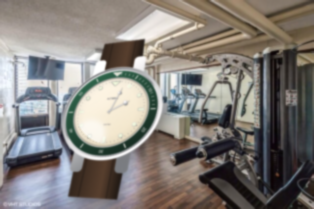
**2:03**
